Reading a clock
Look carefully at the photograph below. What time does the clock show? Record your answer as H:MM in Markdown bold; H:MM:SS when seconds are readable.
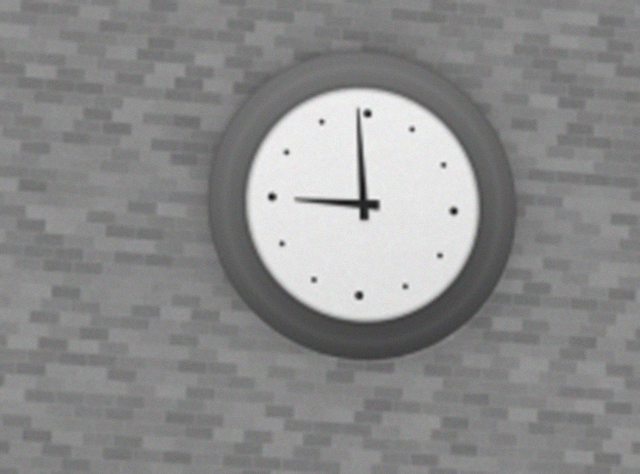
**8:59**
